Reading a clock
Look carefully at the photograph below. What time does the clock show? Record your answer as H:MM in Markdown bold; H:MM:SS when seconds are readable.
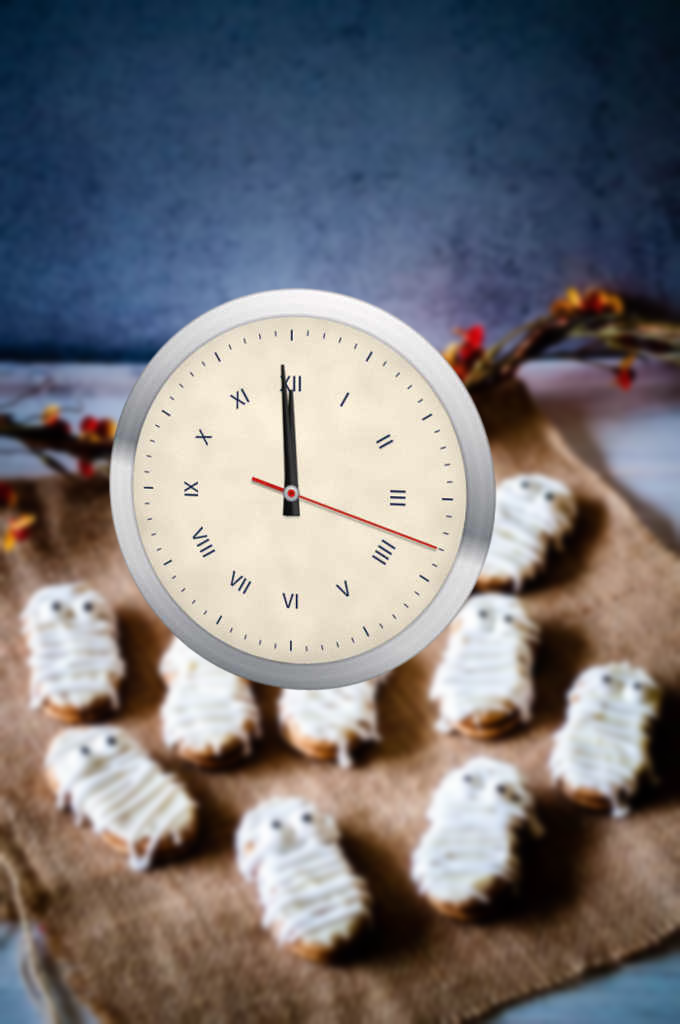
**11:59:18**
